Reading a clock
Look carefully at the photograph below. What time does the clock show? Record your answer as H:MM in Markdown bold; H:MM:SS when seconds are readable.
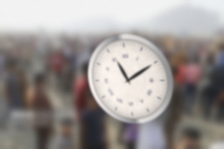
**11:10**
